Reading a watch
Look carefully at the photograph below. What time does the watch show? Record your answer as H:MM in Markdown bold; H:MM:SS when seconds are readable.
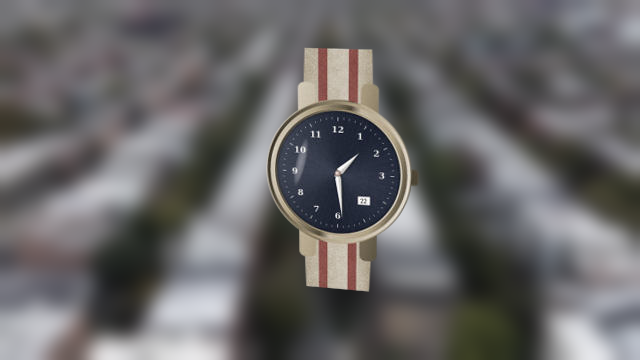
**1:29**
